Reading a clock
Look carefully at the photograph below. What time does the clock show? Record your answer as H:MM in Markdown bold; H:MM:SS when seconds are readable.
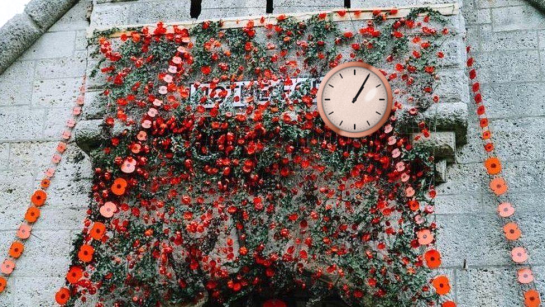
**1:05**
